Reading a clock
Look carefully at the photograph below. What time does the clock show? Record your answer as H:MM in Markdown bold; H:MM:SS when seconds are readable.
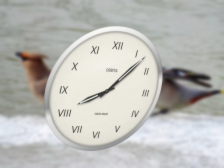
**8:07**
